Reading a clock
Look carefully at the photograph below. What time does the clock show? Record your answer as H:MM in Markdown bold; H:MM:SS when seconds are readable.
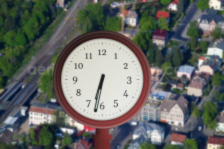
**6:32**
